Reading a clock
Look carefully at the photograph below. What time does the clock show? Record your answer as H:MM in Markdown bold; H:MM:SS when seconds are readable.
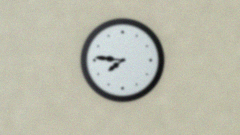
**7:46**
